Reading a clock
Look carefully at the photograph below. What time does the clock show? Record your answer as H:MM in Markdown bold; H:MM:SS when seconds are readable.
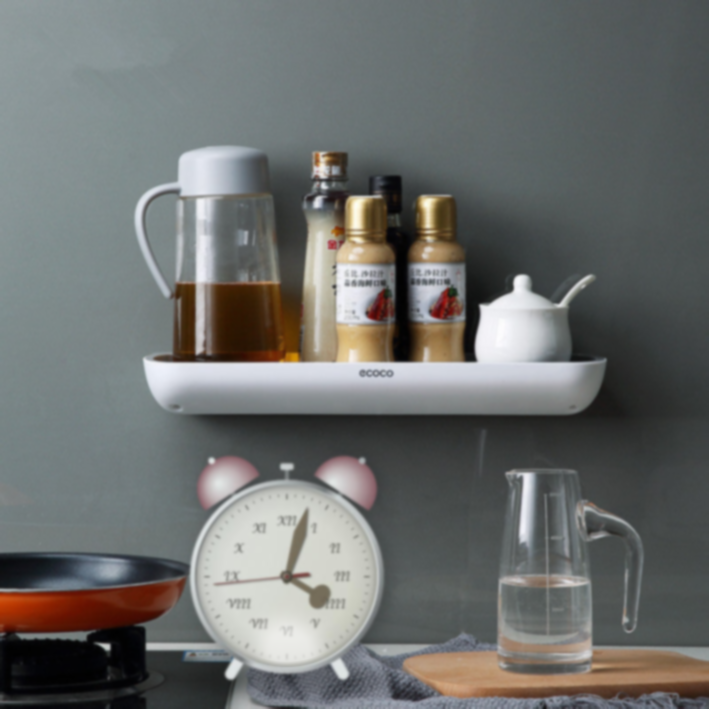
**4:02:44**
